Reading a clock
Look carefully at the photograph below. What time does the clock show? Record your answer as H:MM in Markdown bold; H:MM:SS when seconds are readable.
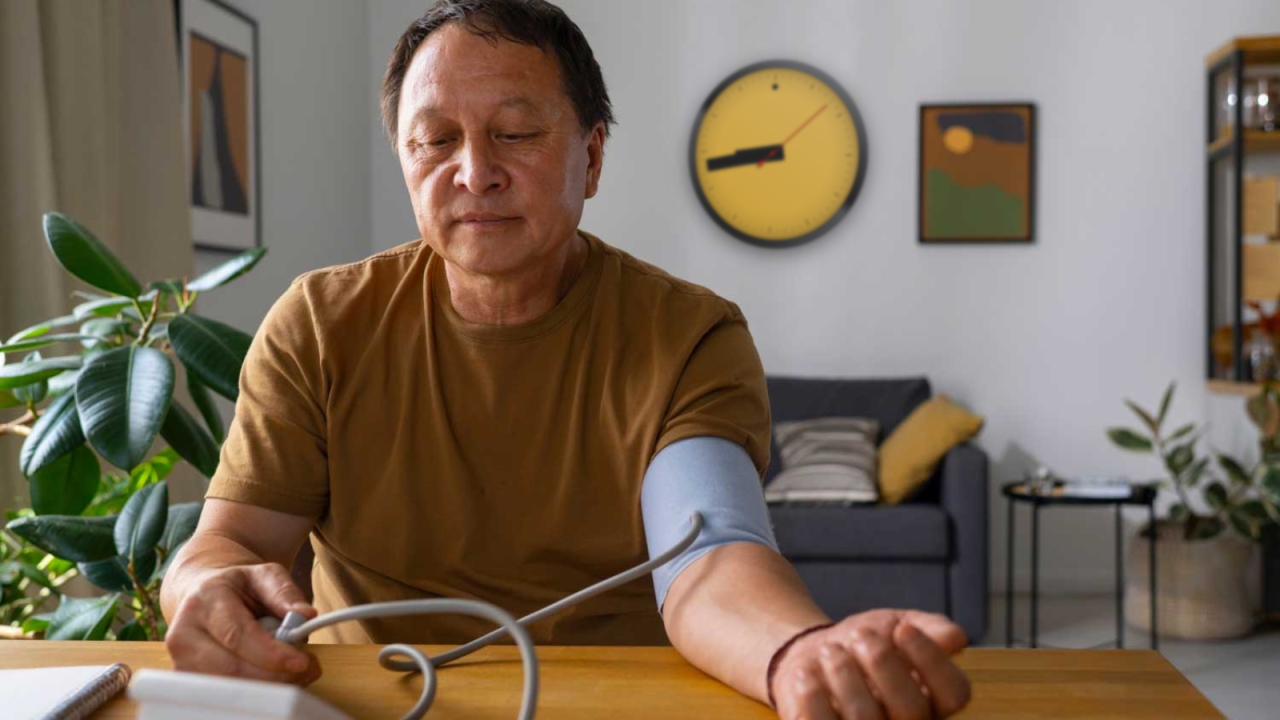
**8:43:08**
